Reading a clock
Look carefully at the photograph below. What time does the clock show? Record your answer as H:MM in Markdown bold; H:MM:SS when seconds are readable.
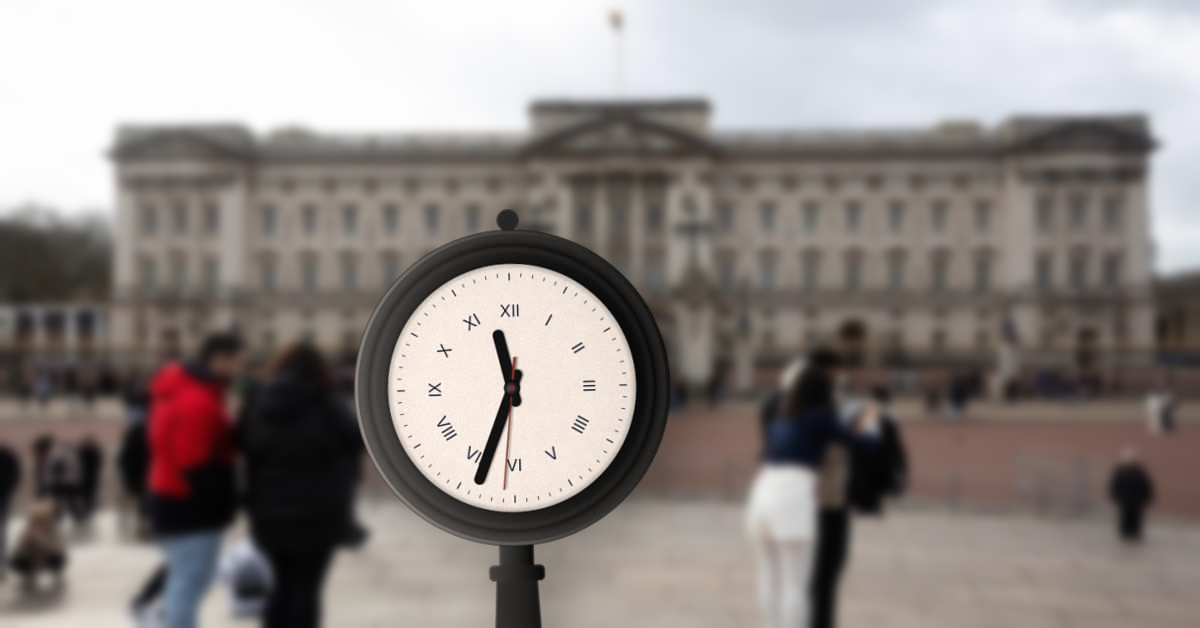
**11:33:31**
